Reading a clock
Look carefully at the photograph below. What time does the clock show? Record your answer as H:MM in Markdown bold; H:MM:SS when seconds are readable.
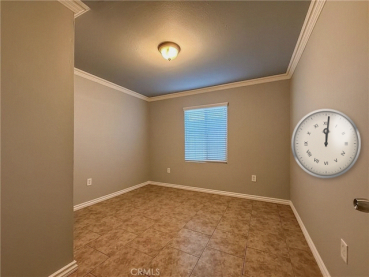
**12:01**
